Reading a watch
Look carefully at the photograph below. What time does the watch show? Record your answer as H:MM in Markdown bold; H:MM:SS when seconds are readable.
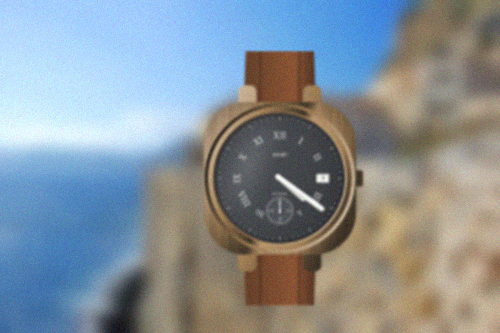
**4:21**
